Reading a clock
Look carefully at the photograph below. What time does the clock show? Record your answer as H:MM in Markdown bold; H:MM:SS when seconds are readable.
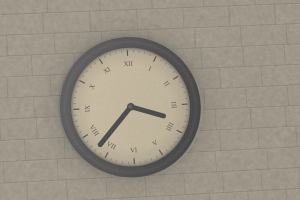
**3:37**
